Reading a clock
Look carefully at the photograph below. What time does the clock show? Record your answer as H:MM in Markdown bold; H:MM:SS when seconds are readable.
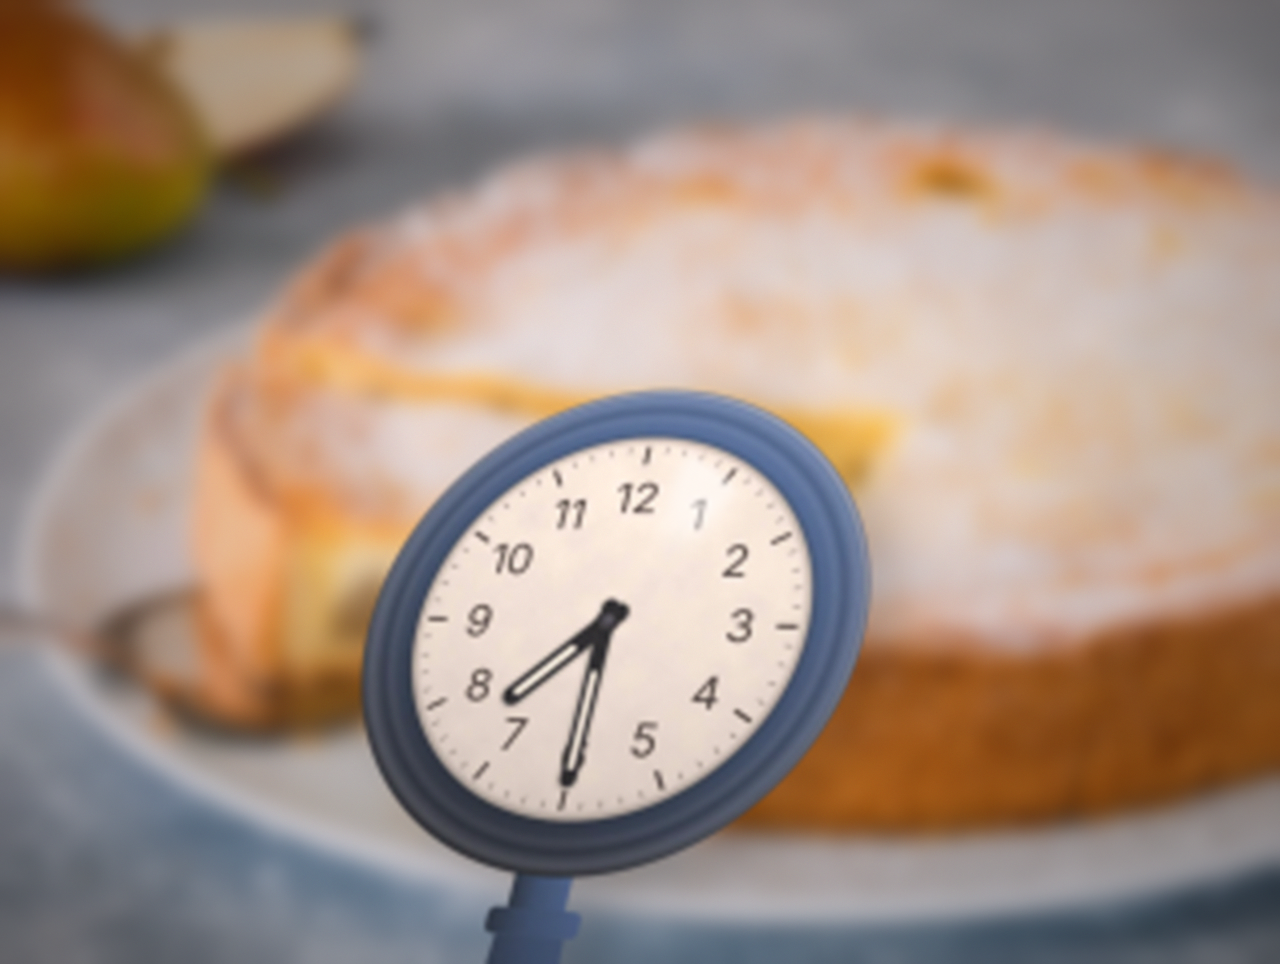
**7:30**
